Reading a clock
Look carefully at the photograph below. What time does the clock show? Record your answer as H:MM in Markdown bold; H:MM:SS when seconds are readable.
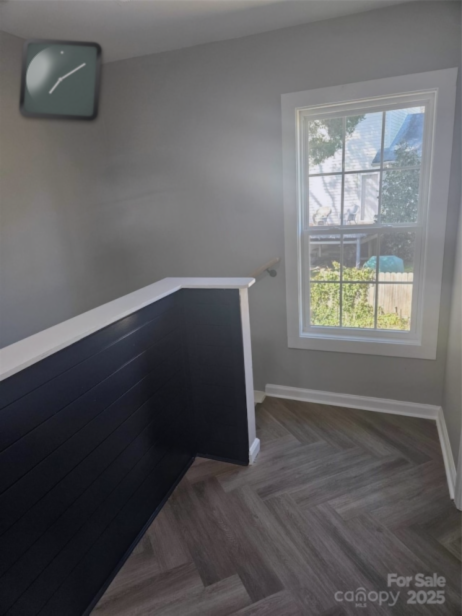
**7:09**
